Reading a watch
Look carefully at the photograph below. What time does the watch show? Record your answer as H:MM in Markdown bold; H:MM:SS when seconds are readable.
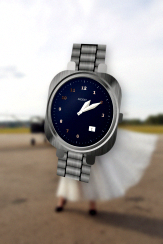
**1:10**
